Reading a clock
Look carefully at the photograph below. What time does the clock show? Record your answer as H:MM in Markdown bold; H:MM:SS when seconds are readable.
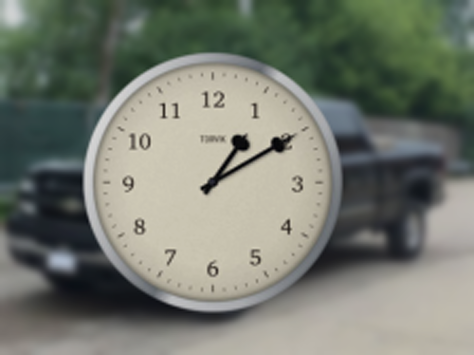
**1:10**
